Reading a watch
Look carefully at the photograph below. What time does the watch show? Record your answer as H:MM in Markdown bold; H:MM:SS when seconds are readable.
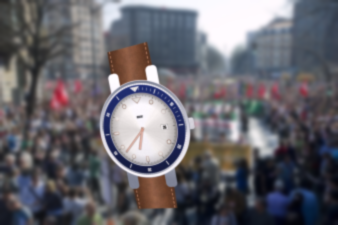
**6:38**
